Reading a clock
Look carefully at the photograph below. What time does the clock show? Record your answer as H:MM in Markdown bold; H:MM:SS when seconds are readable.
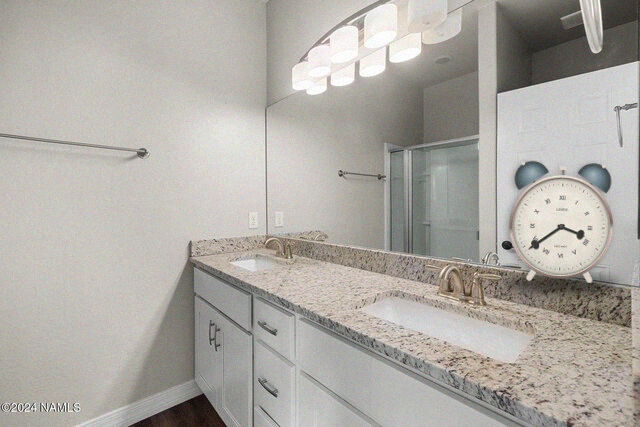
**3:39**
